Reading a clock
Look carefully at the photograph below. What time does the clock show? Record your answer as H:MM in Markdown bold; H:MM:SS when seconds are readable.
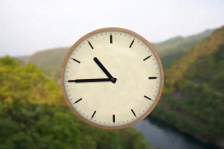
**10:45**
